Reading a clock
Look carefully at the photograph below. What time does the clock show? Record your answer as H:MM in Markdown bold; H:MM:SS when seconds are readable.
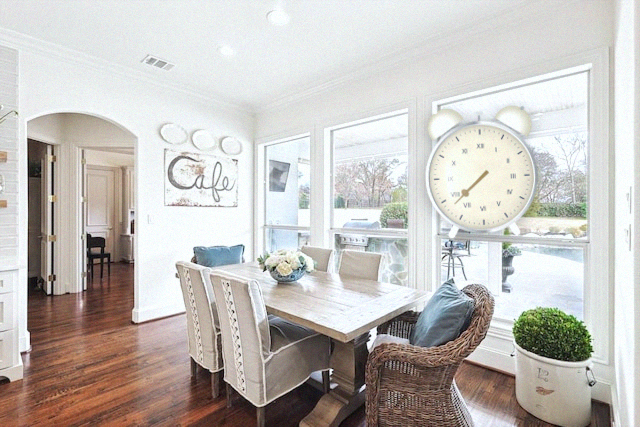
**7:38**
